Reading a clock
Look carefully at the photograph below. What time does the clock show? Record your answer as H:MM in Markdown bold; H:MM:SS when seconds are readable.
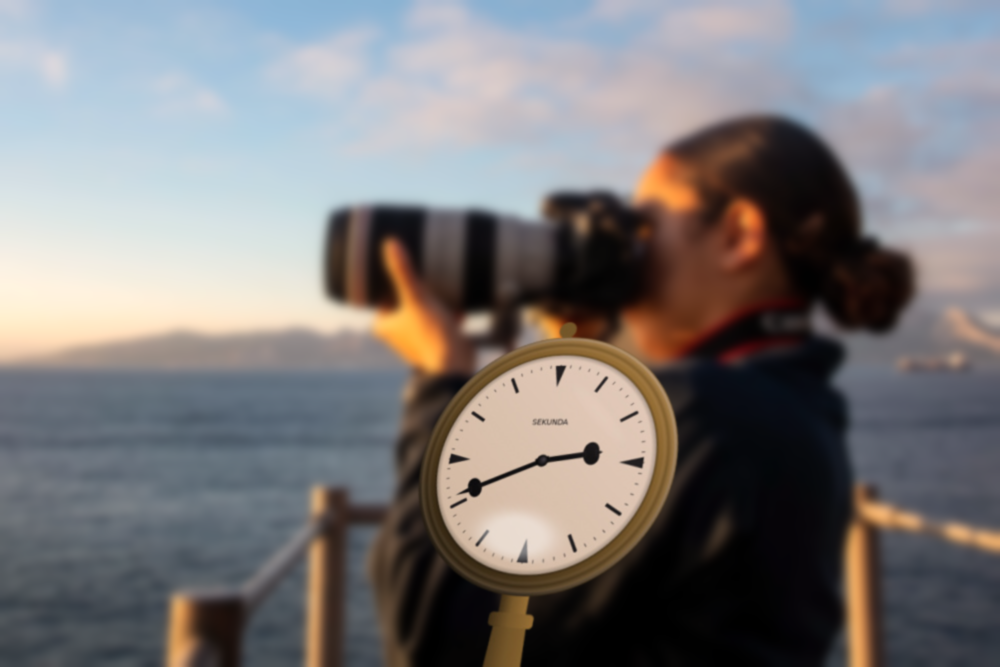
**2:41**
